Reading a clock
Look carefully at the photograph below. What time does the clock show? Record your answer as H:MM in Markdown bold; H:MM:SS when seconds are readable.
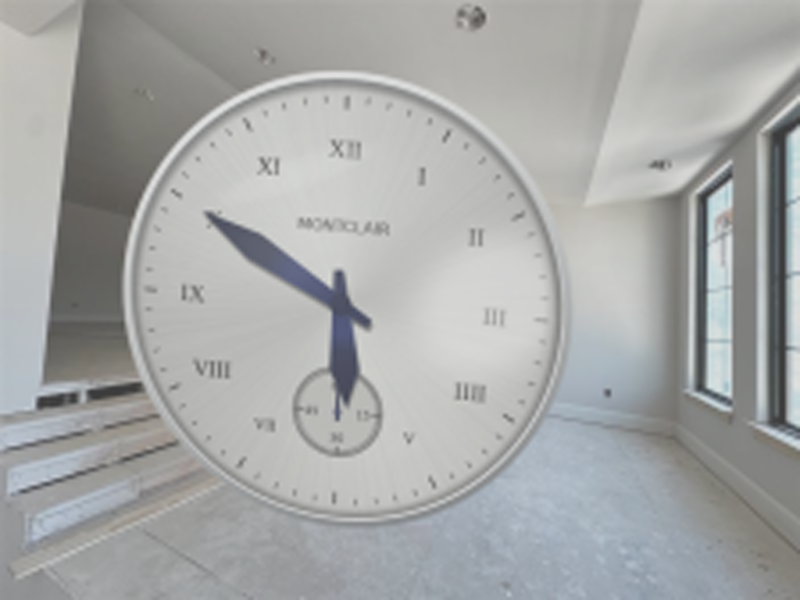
**5:50**
